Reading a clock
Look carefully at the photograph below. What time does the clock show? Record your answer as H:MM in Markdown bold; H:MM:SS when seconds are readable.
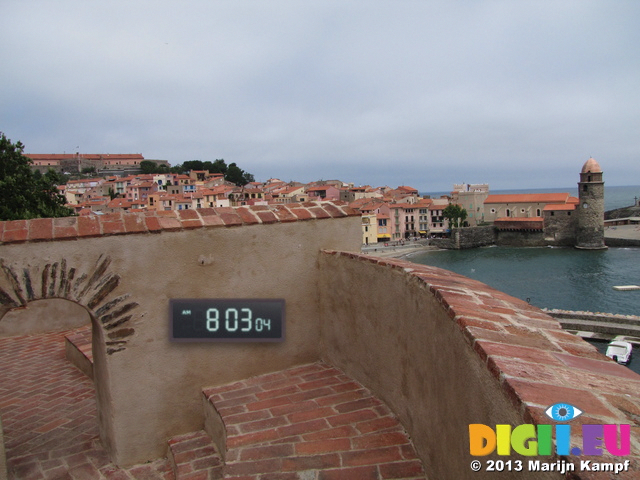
**8:03:04**
